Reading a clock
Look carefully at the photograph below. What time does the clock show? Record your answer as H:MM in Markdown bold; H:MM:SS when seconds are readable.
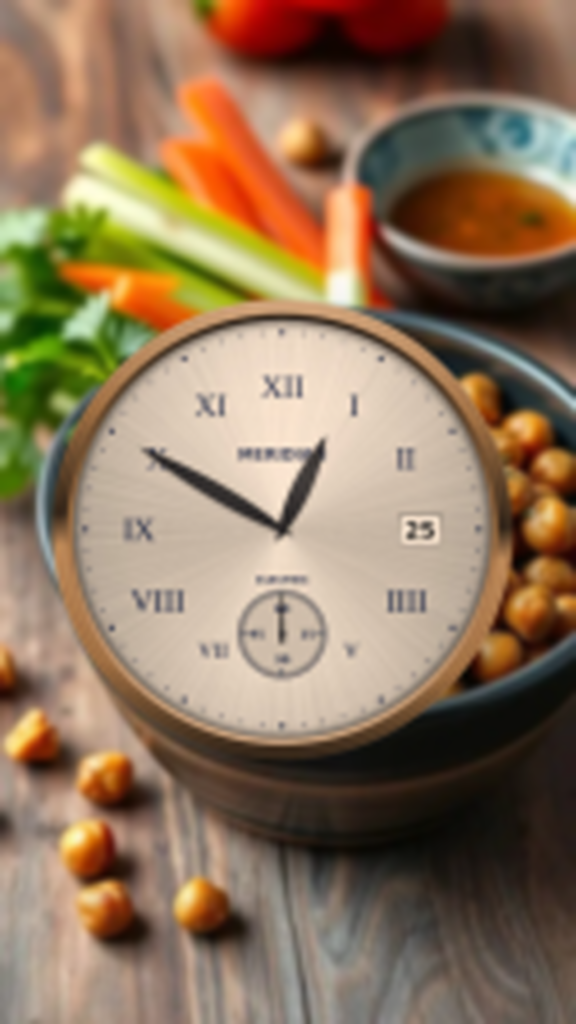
**12:50**
